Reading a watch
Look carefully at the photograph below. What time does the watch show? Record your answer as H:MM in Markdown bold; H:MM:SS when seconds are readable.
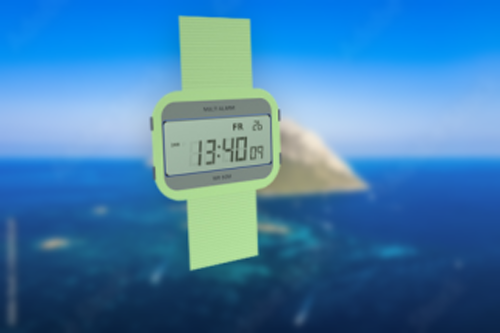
**13:40:09**
